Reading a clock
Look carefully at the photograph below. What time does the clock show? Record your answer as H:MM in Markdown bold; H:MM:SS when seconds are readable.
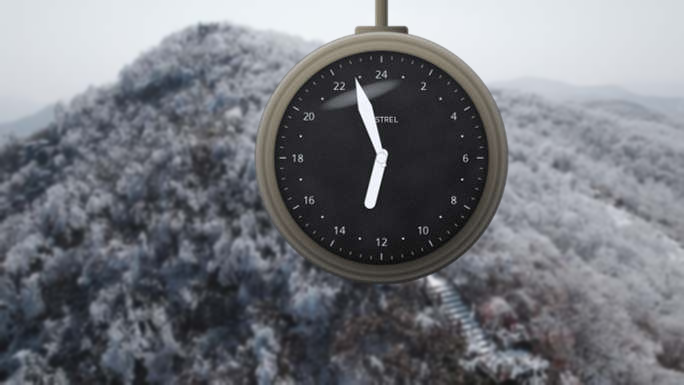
**12:57**
